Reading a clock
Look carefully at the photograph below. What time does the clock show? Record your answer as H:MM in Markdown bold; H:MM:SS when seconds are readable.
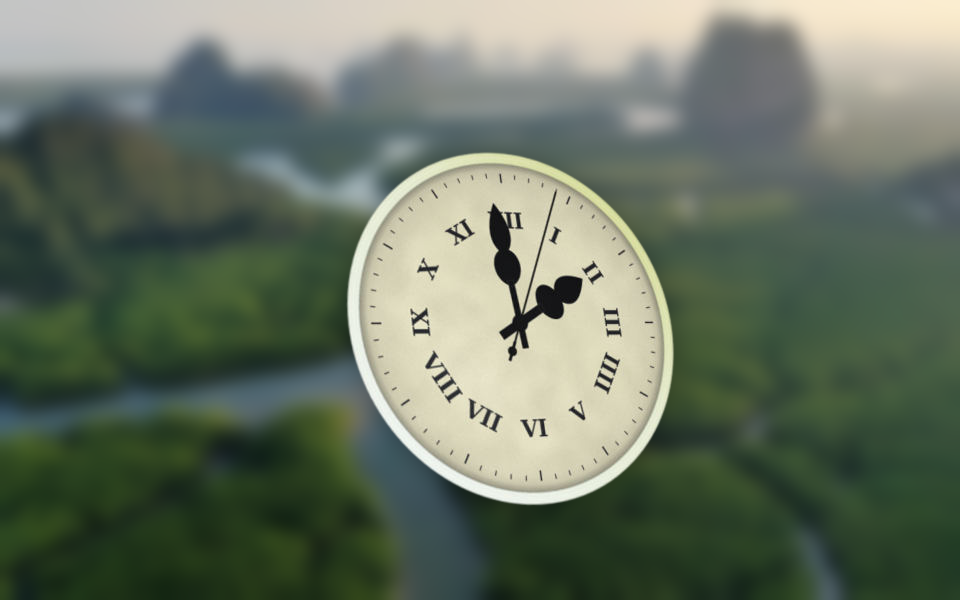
**1:59:04**
